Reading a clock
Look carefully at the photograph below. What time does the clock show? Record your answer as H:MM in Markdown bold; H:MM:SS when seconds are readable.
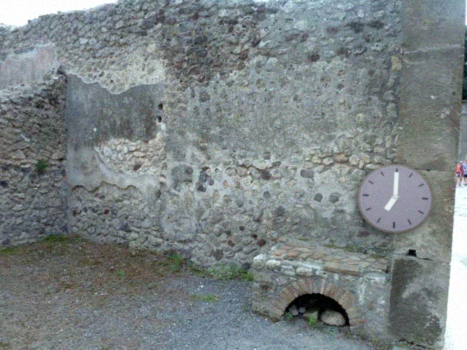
**7:00**
